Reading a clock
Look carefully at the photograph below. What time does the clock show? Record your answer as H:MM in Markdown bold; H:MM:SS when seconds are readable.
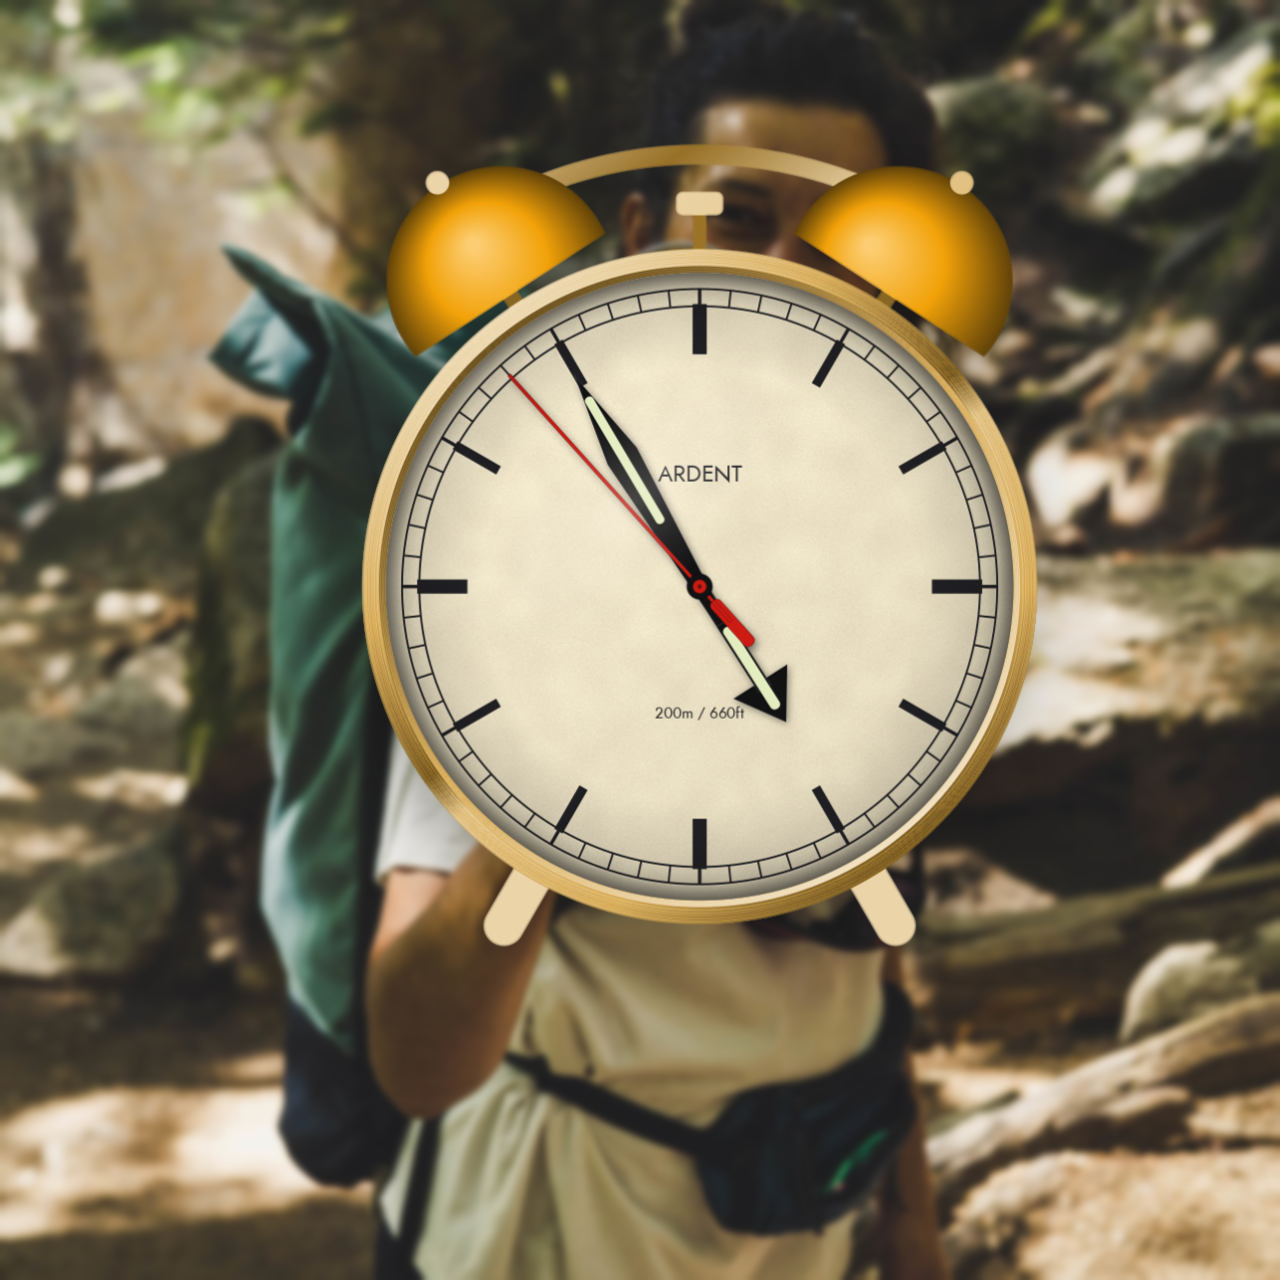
**4:54:53**
